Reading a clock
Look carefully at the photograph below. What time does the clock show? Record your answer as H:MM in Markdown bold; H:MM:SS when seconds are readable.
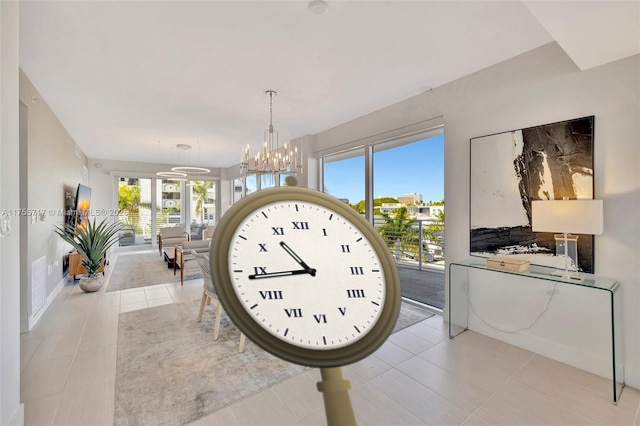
**10:44**
